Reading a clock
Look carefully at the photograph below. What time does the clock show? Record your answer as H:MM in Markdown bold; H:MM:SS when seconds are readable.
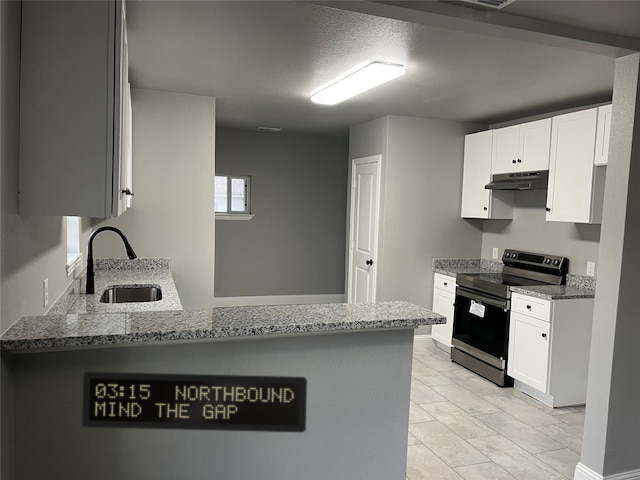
**3:15**
